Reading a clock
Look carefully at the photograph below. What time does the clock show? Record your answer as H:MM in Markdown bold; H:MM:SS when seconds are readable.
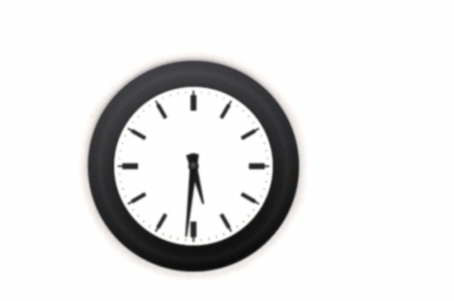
**5:31**
